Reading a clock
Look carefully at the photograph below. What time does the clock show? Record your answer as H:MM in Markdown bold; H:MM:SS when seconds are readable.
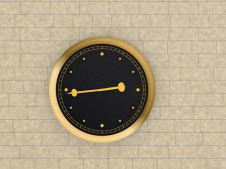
**2:44**
